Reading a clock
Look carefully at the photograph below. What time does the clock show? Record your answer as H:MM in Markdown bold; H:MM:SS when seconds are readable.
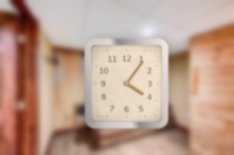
**4:06**
